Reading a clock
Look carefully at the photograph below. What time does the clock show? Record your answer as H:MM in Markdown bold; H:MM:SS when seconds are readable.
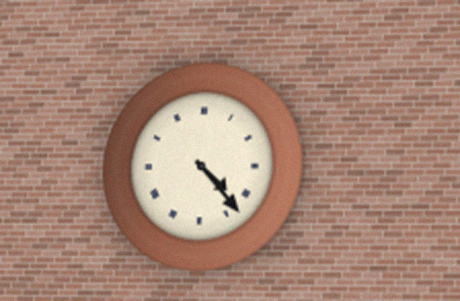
**4:23**
